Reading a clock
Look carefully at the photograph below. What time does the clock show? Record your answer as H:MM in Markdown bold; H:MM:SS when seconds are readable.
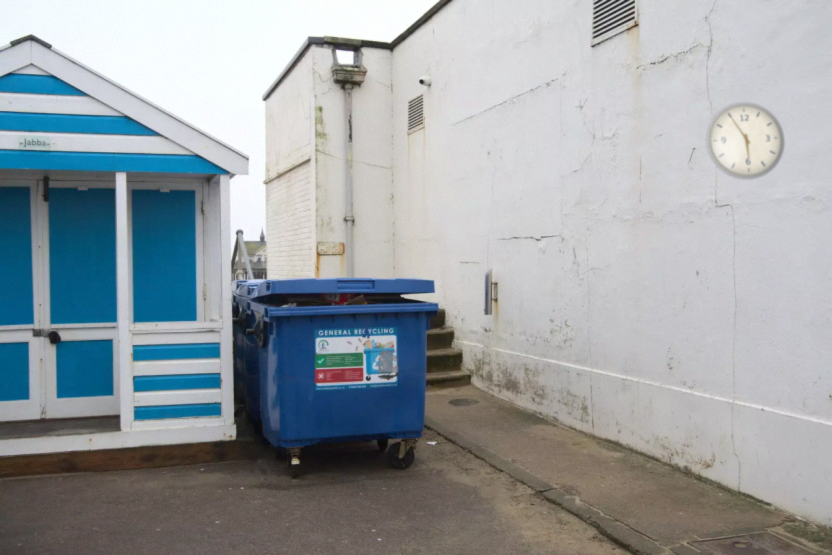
**5:55**
